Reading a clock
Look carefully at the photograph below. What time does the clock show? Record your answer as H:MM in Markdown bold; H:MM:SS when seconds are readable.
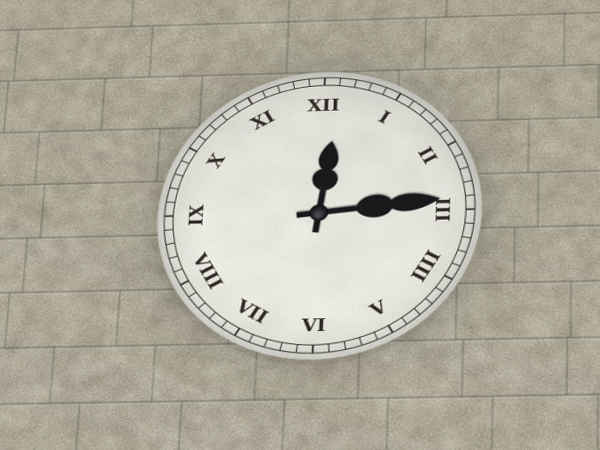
**12:14**
